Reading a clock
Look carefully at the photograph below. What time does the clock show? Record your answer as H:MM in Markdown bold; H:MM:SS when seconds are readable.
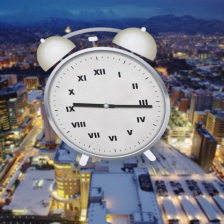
**9:16**
